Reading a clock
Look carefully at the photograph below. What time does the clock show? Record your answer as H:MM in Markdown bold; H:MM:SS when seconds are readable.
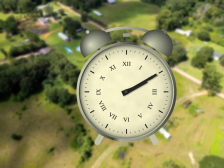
**2:10**
